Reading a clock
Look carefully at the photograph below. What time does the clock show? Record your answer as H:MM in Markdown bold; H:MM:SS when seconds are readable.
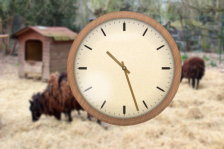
**10:27**
